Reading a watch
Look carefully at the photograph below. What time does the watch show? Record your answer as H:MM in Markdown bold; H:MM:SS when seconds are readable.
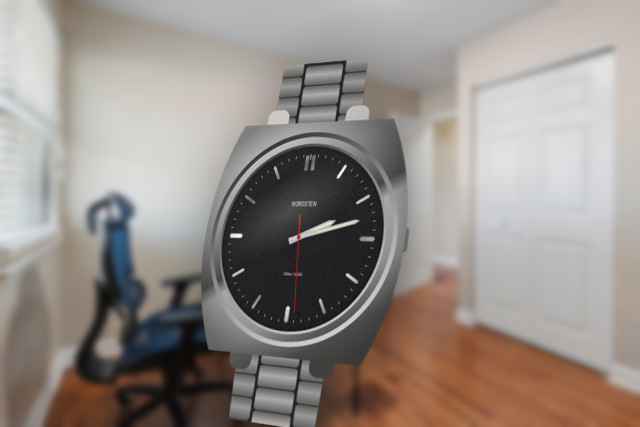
**2:12:29**
